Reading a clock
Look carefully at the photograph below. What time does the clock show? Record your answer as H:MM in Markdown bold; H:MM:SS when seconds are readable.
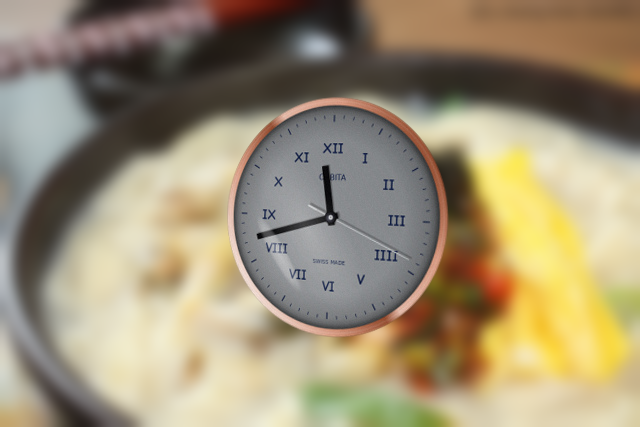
**11:42:19**
